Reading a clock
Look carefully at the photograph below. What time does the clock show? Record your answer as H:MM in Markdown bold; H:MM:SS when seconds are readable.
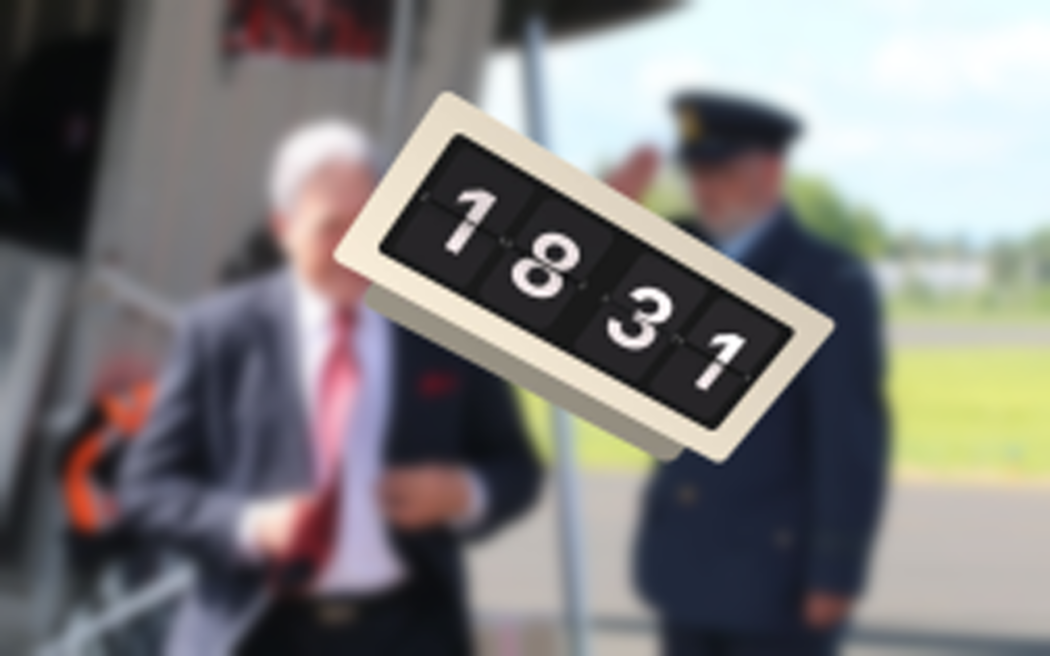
**18:31**
